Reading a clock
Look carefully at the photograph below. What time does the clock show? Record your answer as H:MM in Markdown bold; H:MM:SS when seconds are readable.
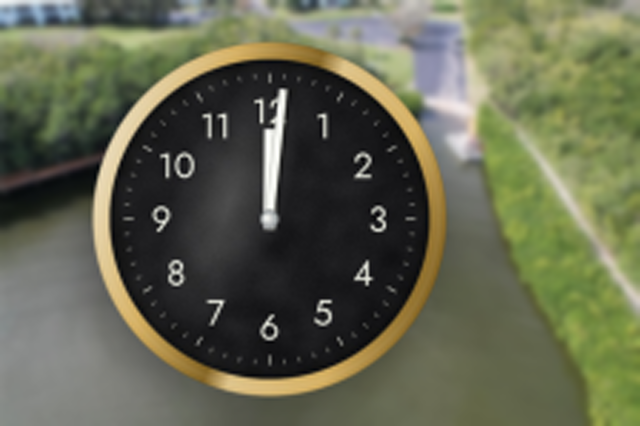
**12:01**
